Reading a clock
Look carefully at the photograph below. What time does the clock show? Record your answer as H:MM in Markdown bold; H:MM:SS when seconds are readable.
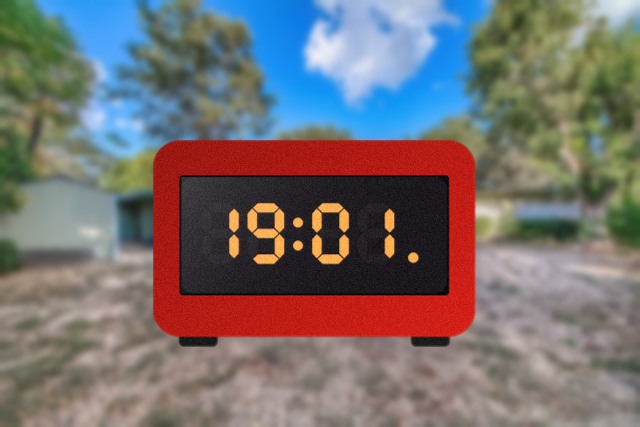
**19:01**
